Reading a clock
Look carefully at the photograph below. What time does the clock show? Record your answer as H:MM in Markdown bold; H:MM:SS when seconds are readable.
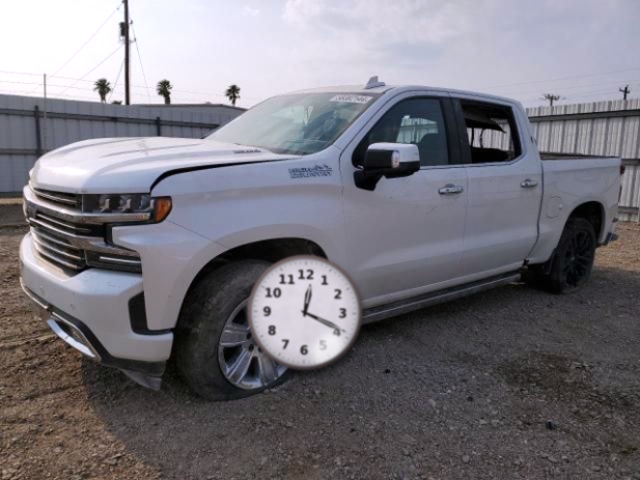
**12:19**
